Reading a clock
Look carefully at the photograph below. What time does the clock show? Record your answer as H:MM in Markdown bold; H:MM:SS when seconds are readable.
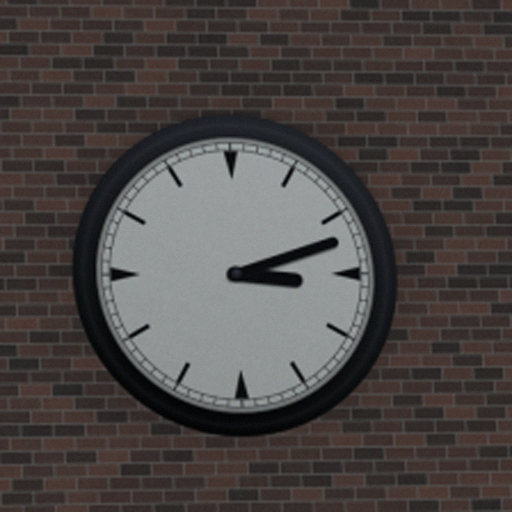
**3:12**
